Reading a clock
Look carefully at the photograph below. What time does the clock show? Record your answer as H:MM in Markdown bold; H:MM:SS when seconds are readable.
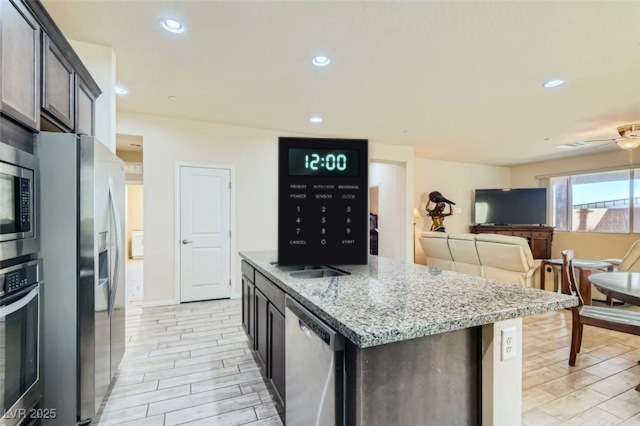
**12:00**
